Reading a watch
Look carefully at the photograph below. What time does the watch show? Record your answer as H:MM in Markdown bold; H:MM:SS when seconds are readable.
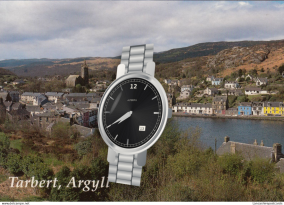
**7:40**
